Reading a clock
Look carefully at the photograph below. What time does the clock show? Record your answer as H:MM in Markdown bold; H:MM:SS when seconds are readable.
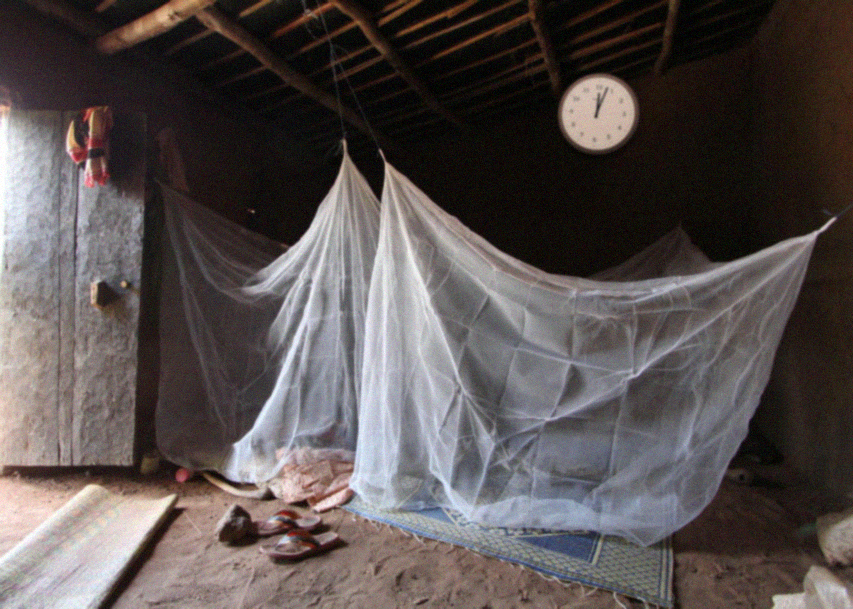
**12:03**
